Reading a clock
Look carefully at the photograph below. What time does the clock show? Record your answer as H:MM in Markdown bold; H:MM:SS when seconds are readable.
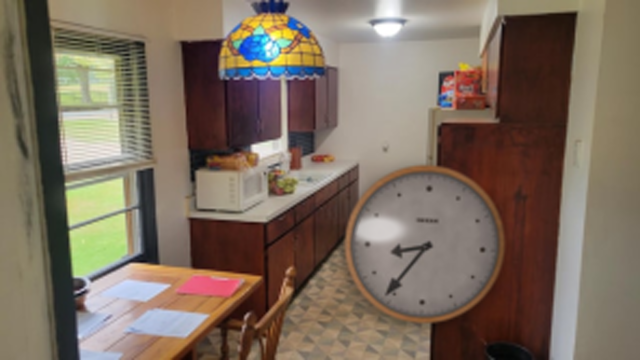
**8:36**
